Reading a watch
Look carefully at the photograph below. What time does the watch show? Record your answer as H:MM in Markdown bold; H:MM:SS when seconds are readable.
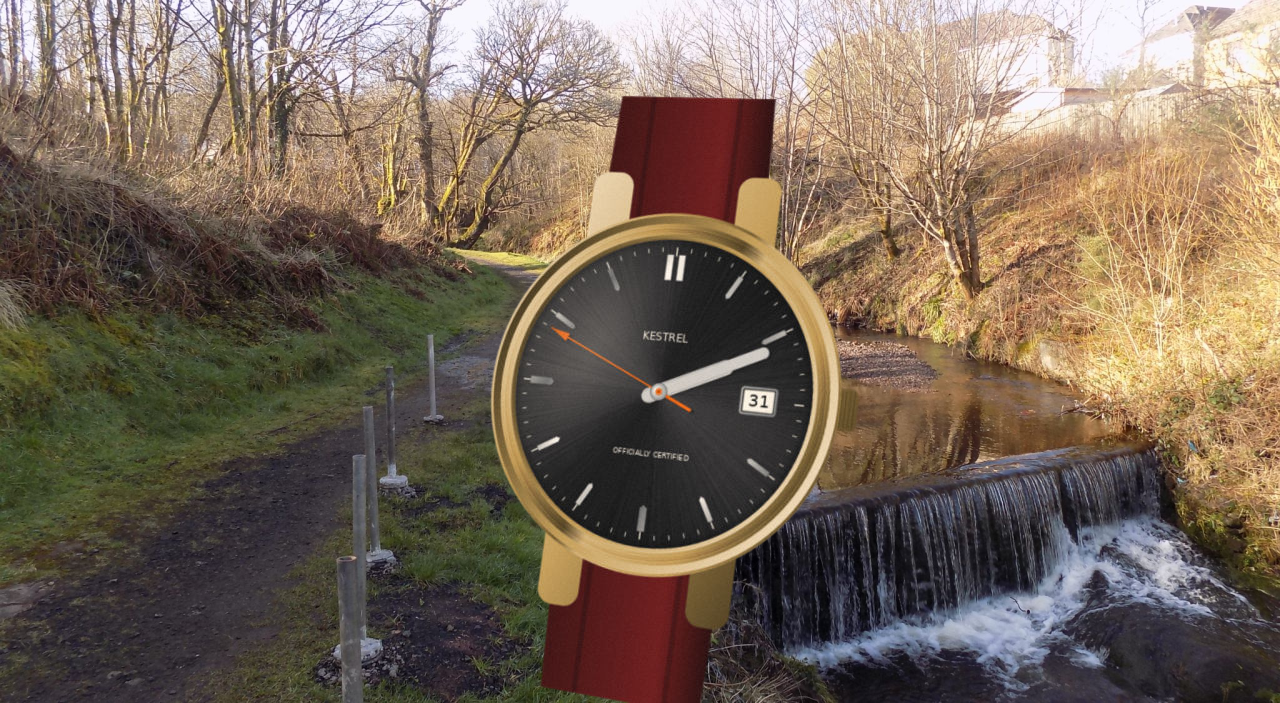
**2:10:49**
